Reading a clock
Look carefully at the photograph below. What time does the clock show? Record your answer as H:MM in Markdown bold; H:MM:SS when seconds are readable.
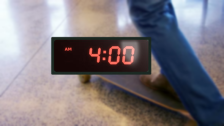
**4:00**
